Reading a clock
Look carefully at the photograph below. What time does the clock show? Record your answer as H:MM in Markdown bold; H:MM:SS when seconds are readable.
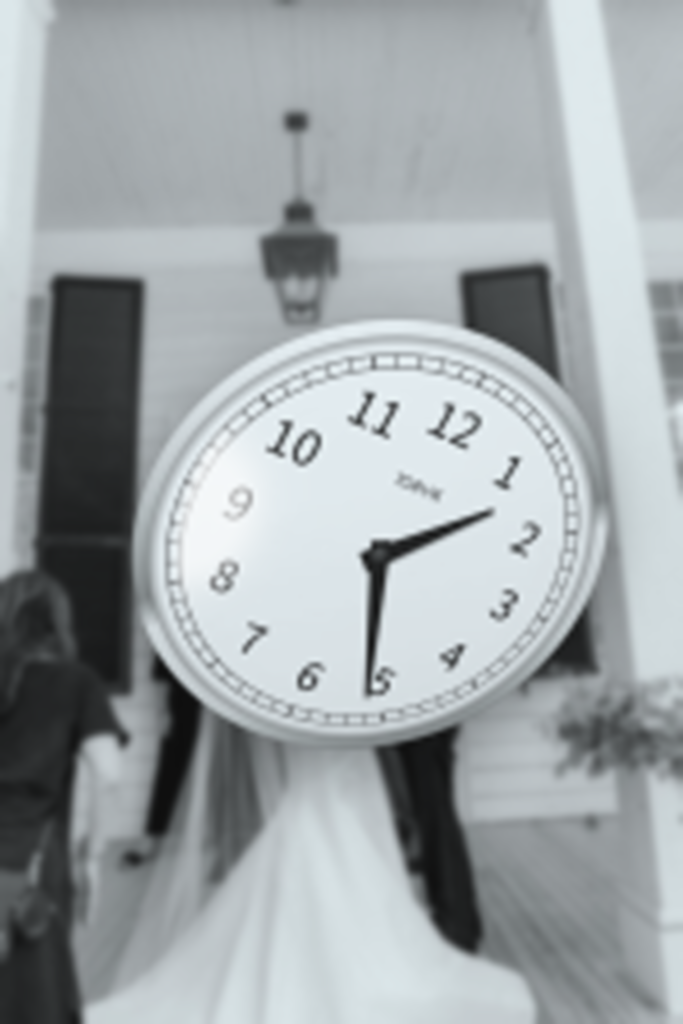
**1:26**
